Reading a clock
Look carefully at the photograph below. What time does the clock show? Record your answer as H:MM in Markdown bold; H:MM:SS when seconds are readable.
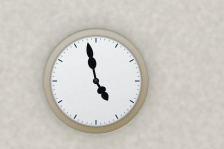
**4:58**
